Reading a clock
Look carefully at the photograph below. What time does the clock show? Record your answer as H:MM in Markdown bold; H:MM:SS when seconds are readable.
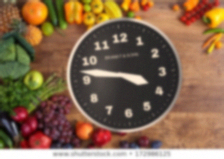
**3:47**
